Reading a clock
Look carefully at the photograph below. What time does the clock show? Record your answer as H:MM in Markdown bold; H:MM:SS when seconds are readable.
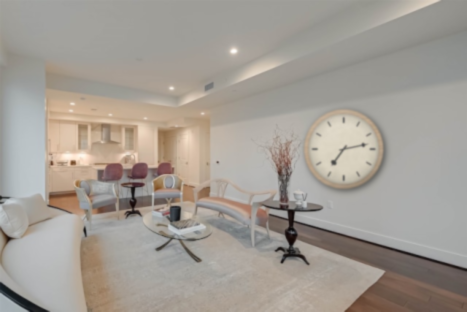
**7:13**
